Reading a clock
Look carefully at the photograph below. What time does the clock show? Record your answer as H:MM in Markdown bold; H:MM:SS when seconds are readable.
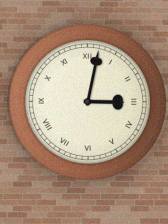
**3:02**
